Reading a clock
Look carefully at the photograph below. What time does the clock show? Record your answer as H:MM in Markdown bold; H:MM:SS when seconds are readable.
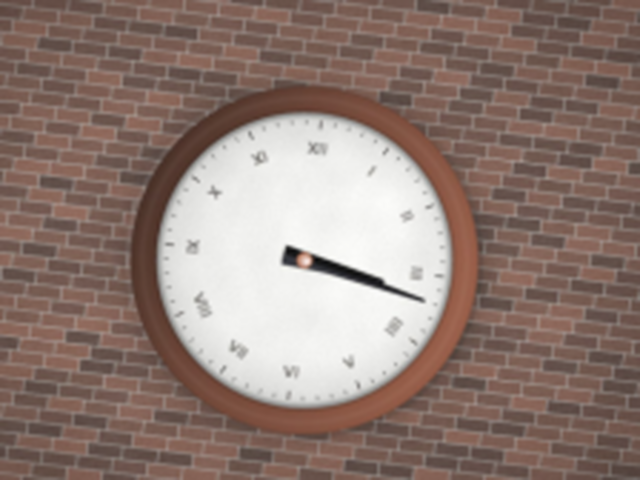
**3:17**
